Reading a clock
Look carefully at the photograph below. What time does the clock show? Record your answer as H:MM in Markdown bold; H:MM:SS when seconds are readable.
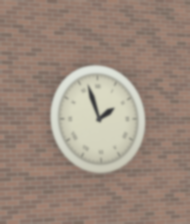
**1:57**
